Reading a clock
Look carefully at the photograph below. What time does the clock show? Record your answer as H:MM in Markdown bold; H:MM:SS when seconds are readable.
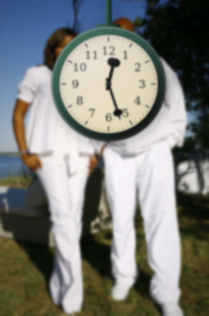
**12:27**
